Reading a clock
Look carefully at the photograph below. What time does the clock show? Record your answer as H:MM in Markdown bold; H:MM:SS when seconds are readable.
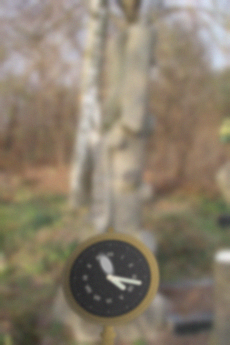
**4:17**
